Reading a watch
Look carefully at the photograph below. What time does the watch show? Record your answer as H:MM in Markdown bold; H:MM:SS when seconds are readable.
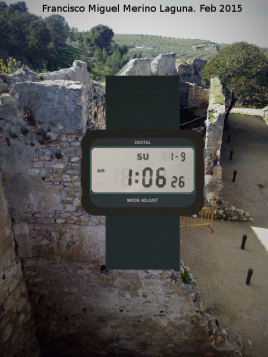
**1:06:26**
